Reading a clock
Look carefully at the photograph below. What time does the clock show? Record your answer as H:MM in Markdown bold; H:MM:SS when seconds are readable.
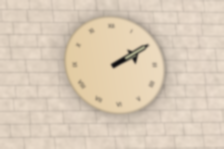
**2:10**
